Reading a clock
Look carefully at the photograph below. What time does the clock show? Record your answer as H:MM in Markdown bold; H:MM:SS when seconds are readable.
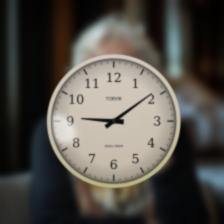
**9:09**
